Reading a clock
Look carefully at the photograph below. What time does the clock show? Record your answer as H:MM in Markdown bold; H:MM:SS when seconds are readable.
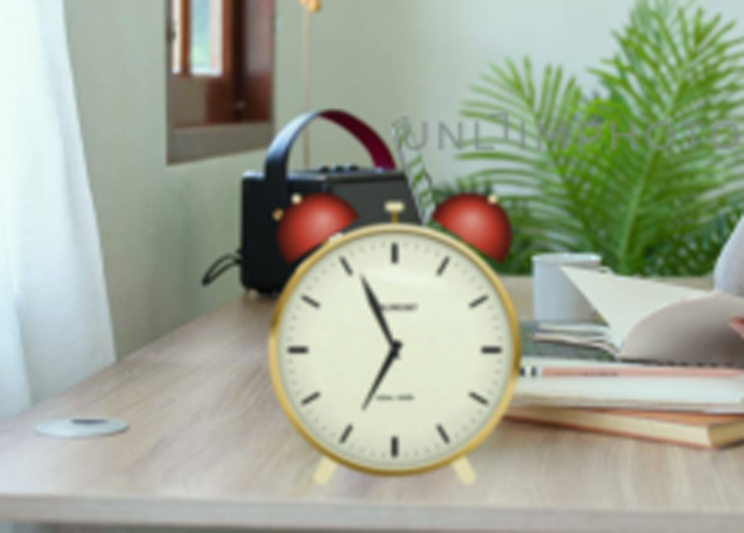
**6:56**
